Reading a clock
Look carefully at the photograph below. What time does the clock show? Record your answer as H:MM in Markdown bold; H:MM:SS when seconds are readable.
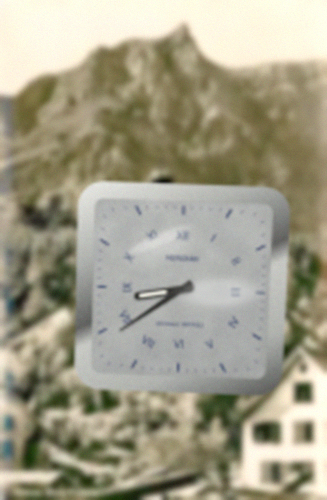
**8:39**
